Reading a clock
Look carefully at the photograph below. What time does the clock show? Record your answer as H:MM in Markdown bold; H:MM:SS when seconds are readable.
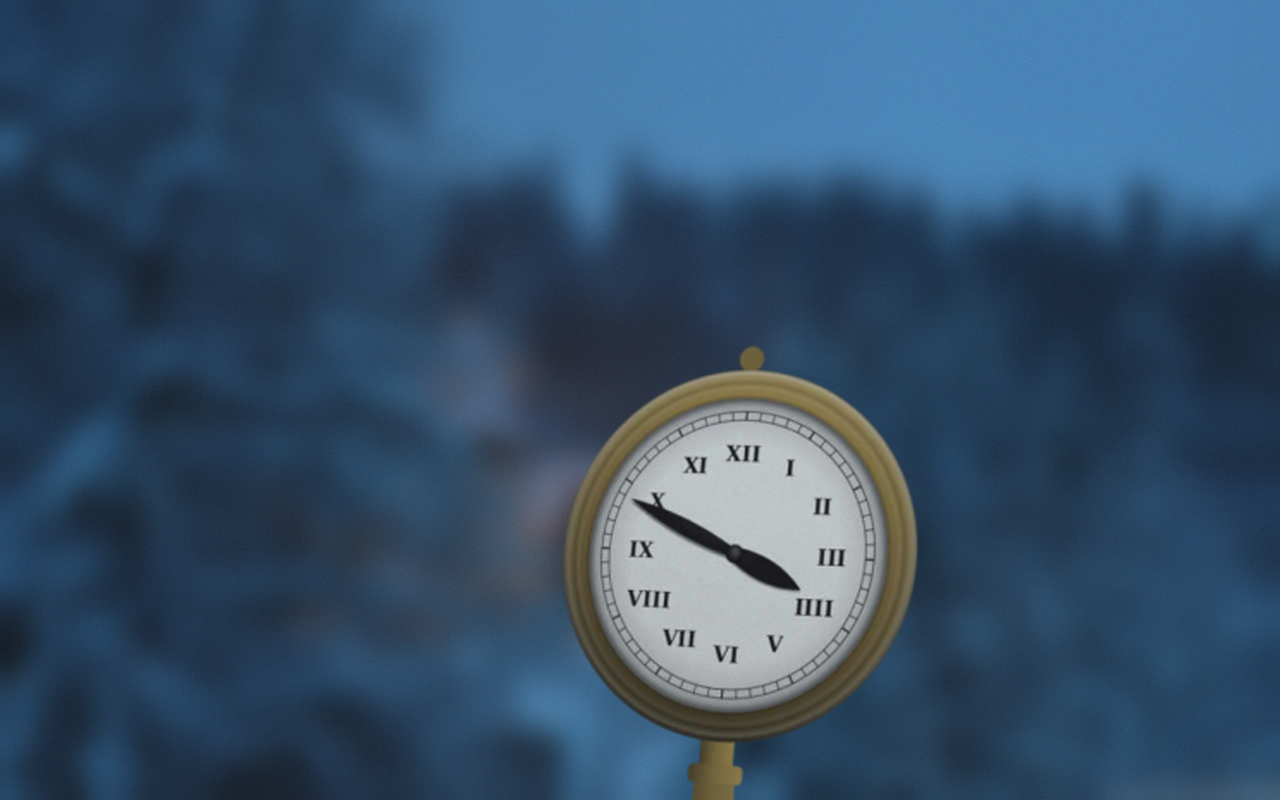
**3:49**
